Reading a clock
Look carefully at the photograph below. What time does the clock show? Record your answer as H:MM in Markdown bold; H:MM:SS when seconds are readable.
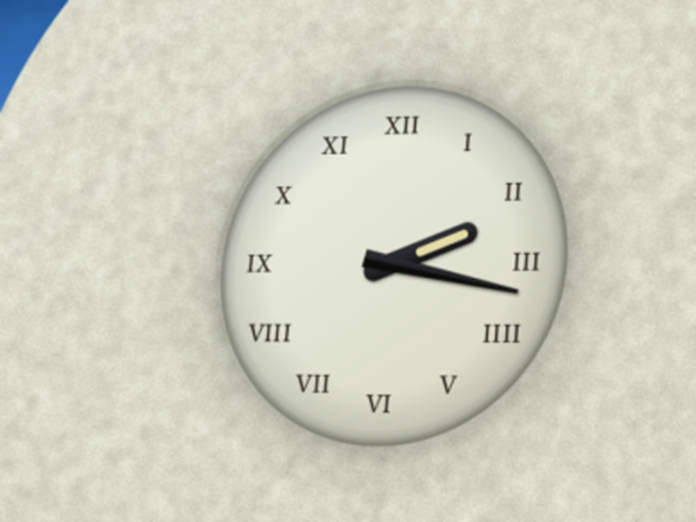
**2:17**
